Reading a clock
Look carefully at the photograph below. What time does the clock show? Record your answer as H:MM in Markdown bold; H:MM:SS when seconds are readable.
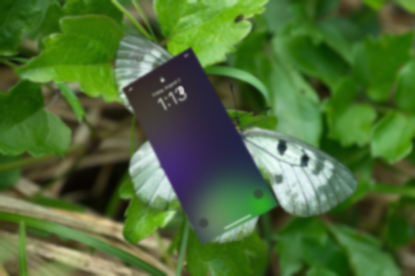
**1:13**
